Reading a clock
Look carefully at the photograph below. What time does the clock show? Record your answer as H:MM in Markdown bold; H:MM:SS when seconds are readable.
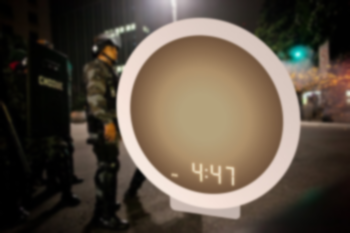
**4:47**
